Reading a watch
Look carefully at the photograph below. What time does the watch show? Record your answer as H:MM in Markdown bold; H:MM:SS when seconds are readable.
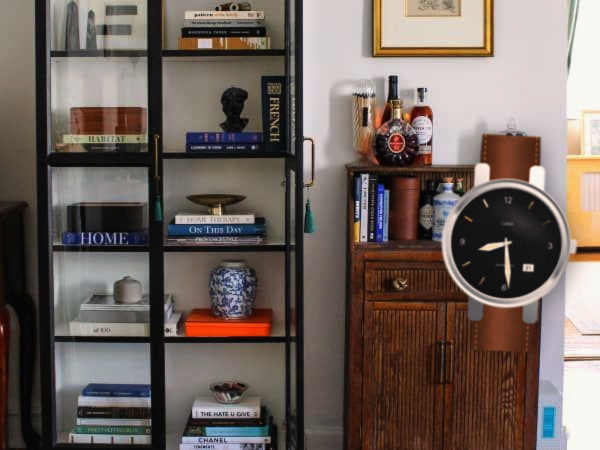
**8:29**
